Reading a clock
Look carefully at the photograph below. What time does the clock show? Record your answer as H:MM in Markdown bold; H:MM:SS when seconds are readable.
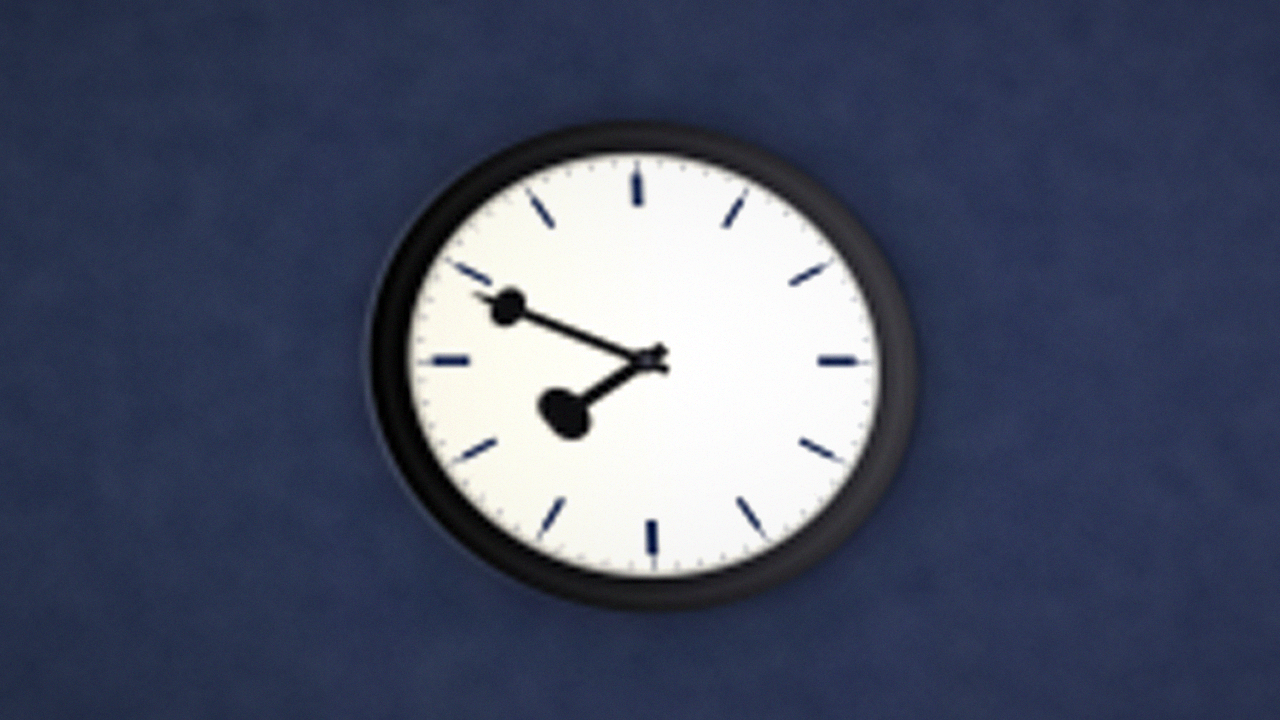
**7:49**
